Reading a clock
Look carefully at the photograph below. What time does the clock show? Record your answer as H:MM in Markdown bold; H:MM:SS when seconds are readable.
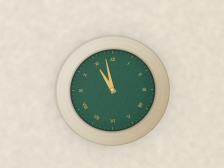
**10:58**
